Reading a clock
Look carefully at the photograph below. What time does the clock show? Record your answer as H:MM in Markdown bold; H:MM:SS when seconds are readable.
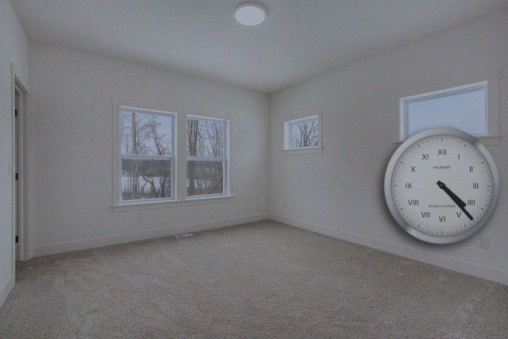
**4:23**
